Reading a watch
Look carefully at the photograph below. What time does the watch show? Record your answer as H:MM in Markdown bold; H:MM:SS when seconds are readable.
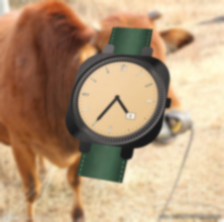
**4:35**
